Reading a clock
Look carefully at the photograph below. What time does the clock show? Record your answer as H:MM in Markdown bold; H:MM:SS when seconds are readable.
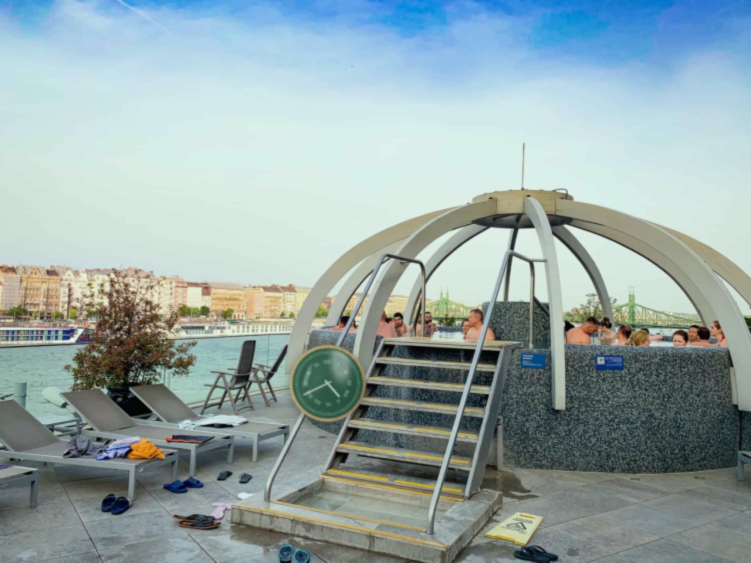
**4:41**
